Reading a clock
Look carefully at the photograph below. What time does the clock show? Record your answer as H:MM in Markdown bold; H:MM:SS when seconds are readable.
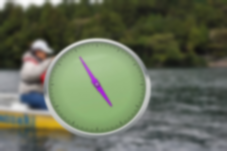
**4:55**
